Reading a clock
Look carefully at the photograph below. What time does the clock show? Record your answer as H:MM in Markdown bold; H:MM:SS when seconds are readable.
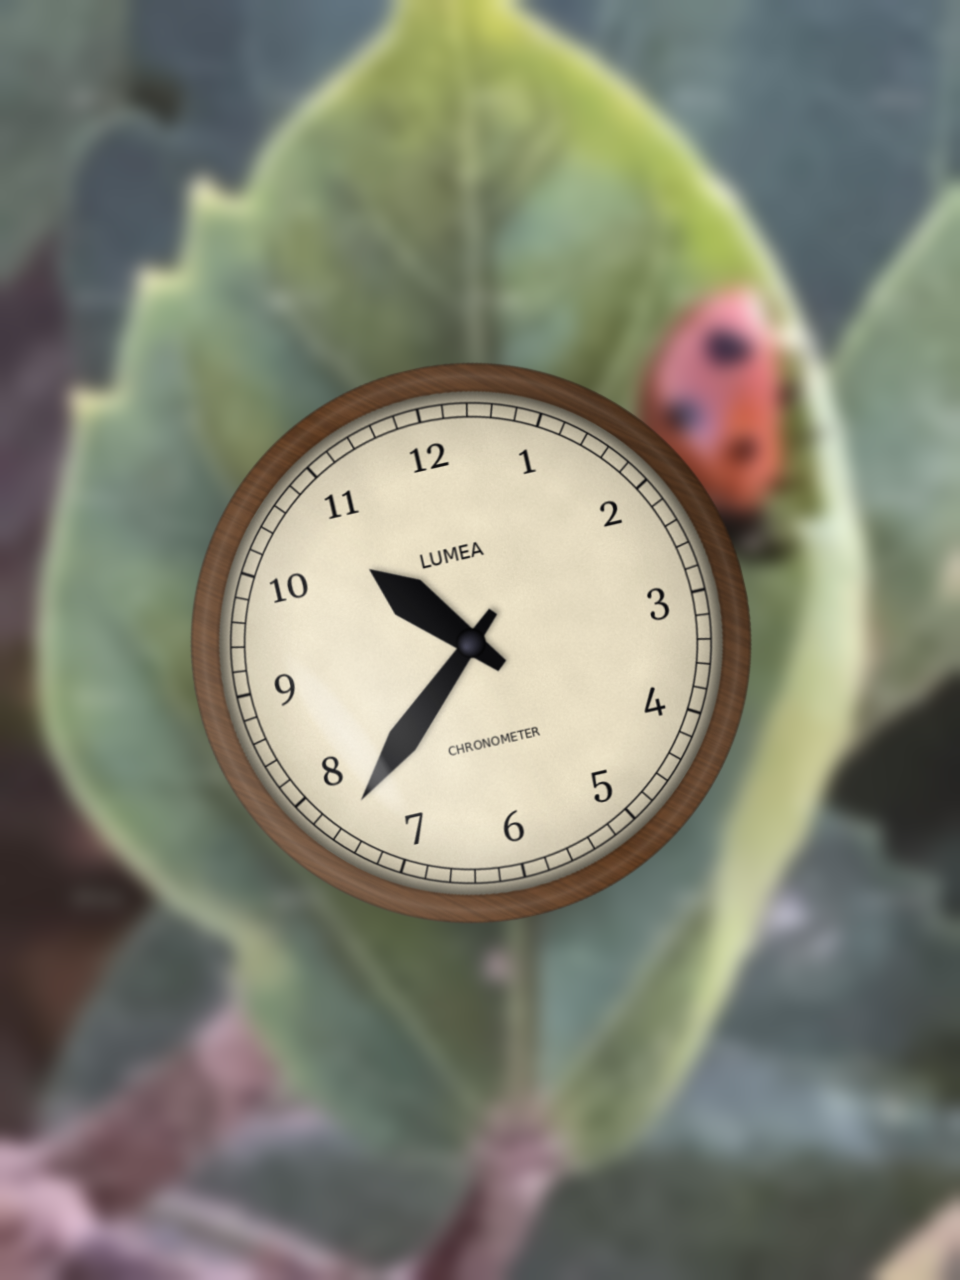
**10:38**
